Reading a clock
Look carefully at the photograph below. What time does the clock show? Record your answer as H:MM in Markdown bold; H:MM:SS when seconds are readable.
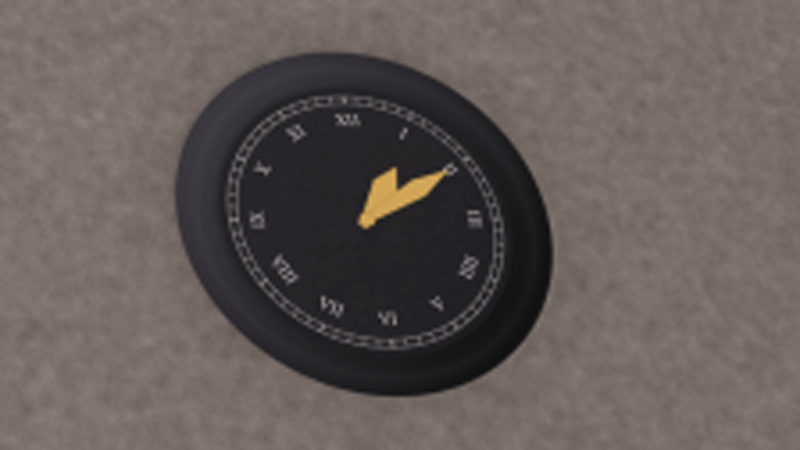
**1:10**
